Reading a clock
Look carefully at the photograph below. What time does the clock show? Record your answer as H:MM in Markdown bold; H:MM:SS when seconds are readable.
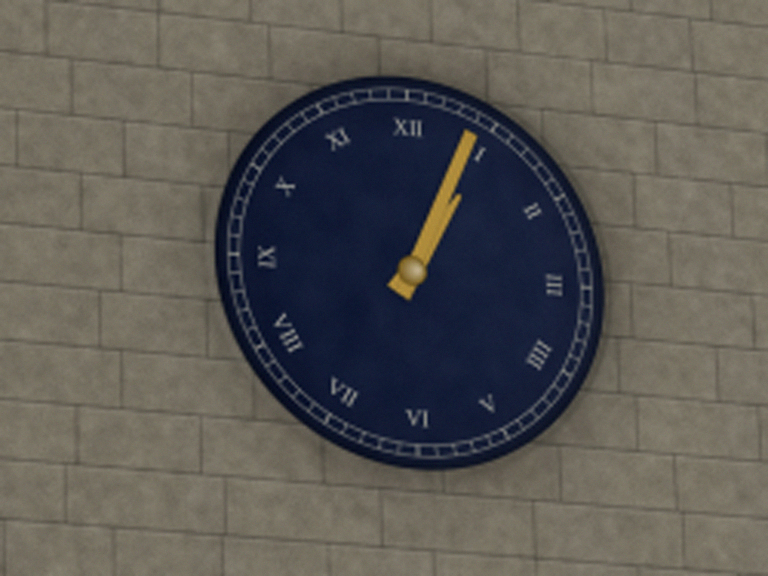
**1:04**
